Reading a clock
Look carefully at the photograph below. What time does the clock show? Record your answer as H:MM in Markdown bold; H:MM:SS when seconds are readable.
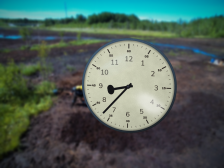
**8:37**
